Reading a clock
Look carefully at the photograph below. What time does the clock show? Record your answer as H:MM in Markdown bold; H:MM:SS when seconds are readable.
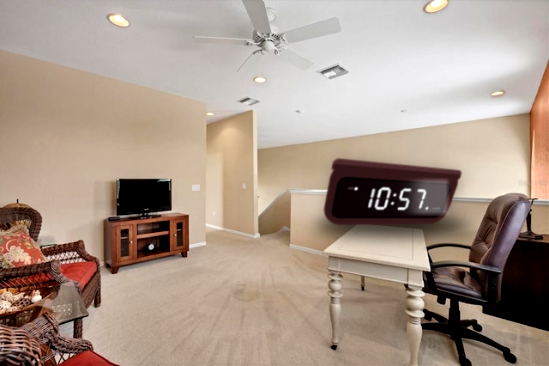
**10:57**
